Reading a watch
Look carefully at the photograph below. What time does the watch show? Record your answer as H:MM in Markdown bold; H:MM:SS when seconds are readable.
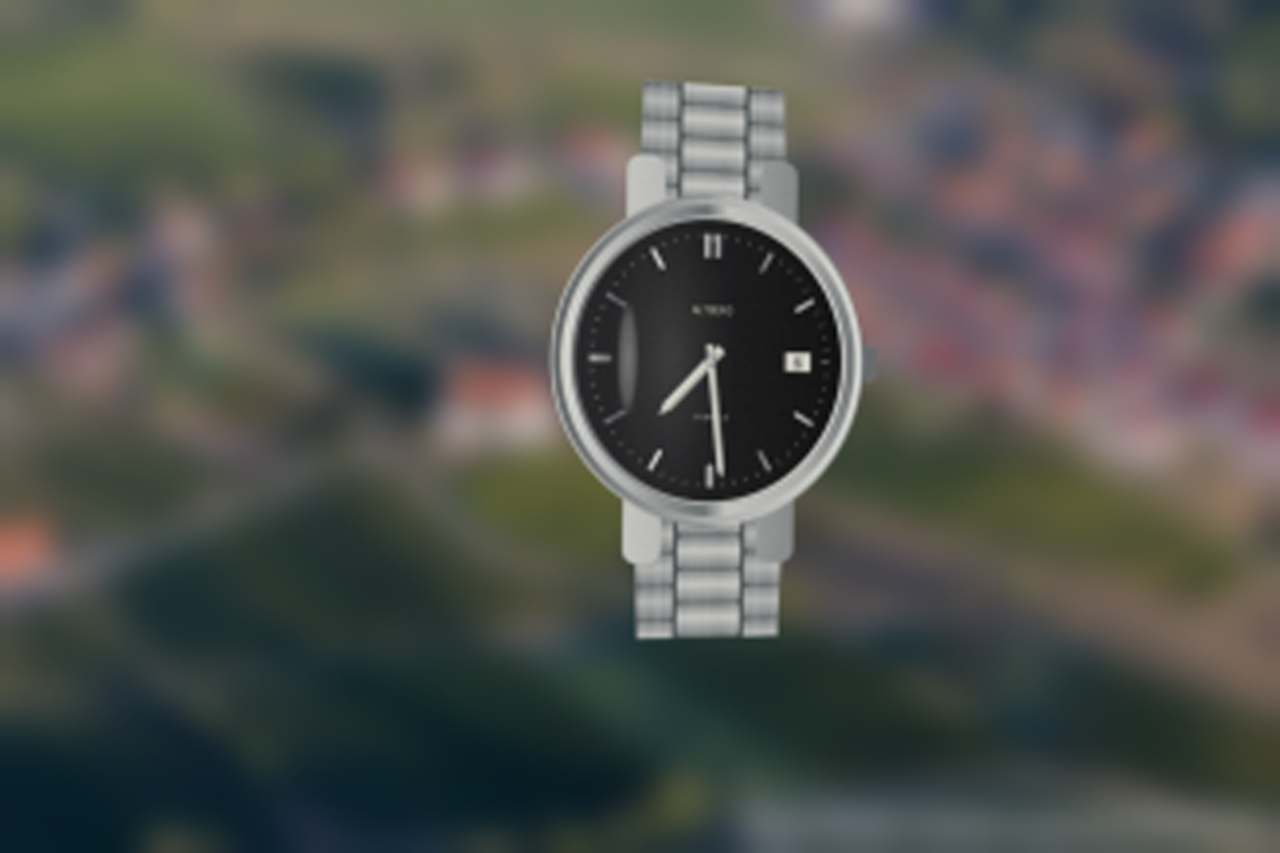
**7:29**
